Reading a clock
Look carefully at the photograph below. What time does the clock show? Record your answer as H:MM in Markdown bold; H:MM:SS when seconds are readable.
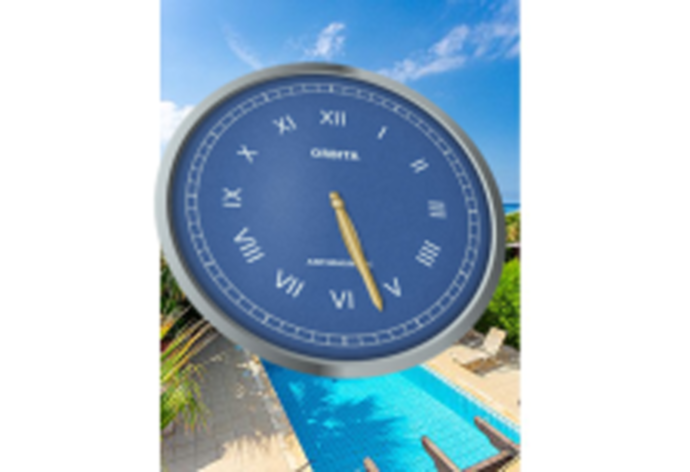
**5:27**
